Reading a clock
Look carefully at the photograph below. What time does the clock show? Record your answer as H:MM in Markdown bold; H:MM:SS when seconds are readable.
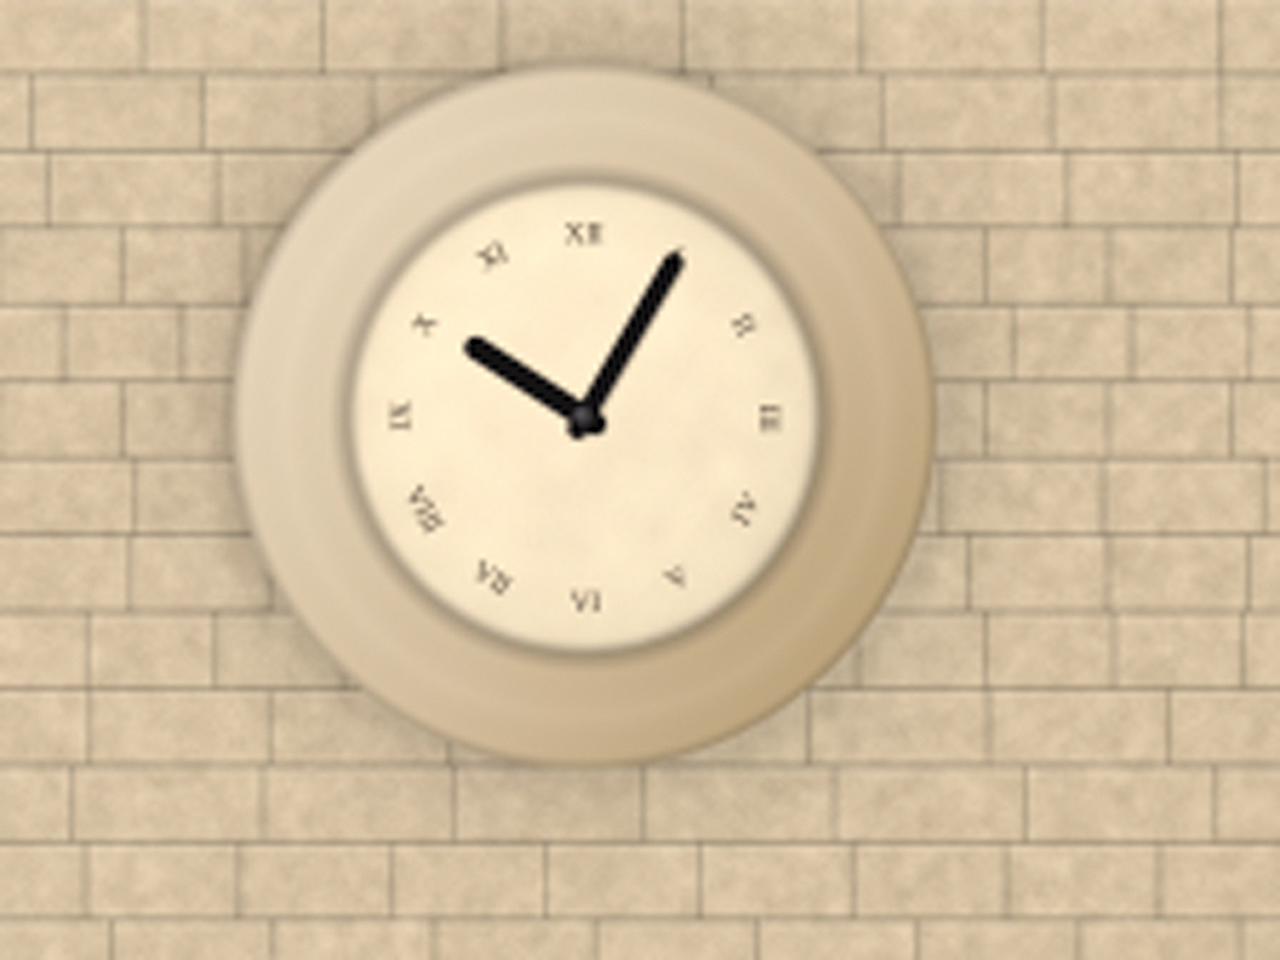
**10:05**
